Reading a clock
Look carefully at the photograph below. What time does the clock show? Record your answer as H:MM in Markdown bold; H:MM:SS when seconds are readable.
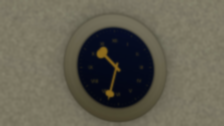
**10:33**
